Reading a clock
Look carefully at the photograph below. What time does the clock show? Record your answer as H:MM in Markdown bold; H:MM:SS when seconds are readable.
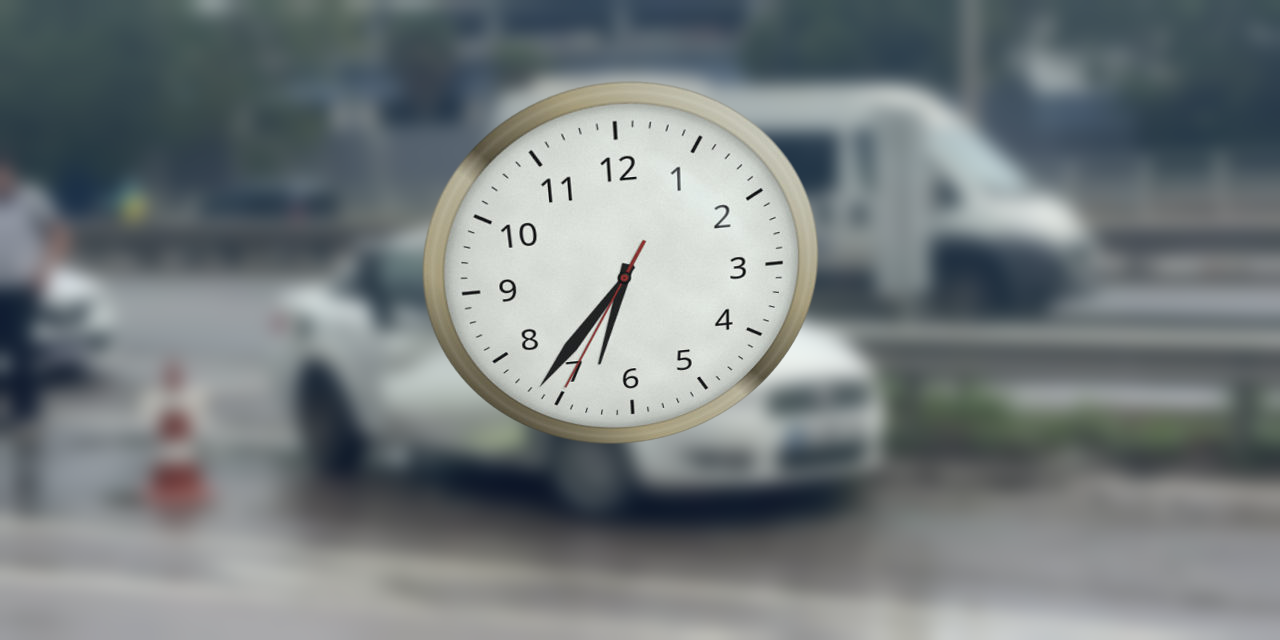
**6:36:35**
